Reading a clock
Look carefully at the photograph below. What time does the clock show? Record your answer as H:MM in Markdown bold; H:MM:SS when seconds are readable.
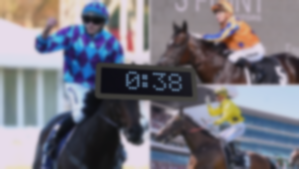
**0:38**
